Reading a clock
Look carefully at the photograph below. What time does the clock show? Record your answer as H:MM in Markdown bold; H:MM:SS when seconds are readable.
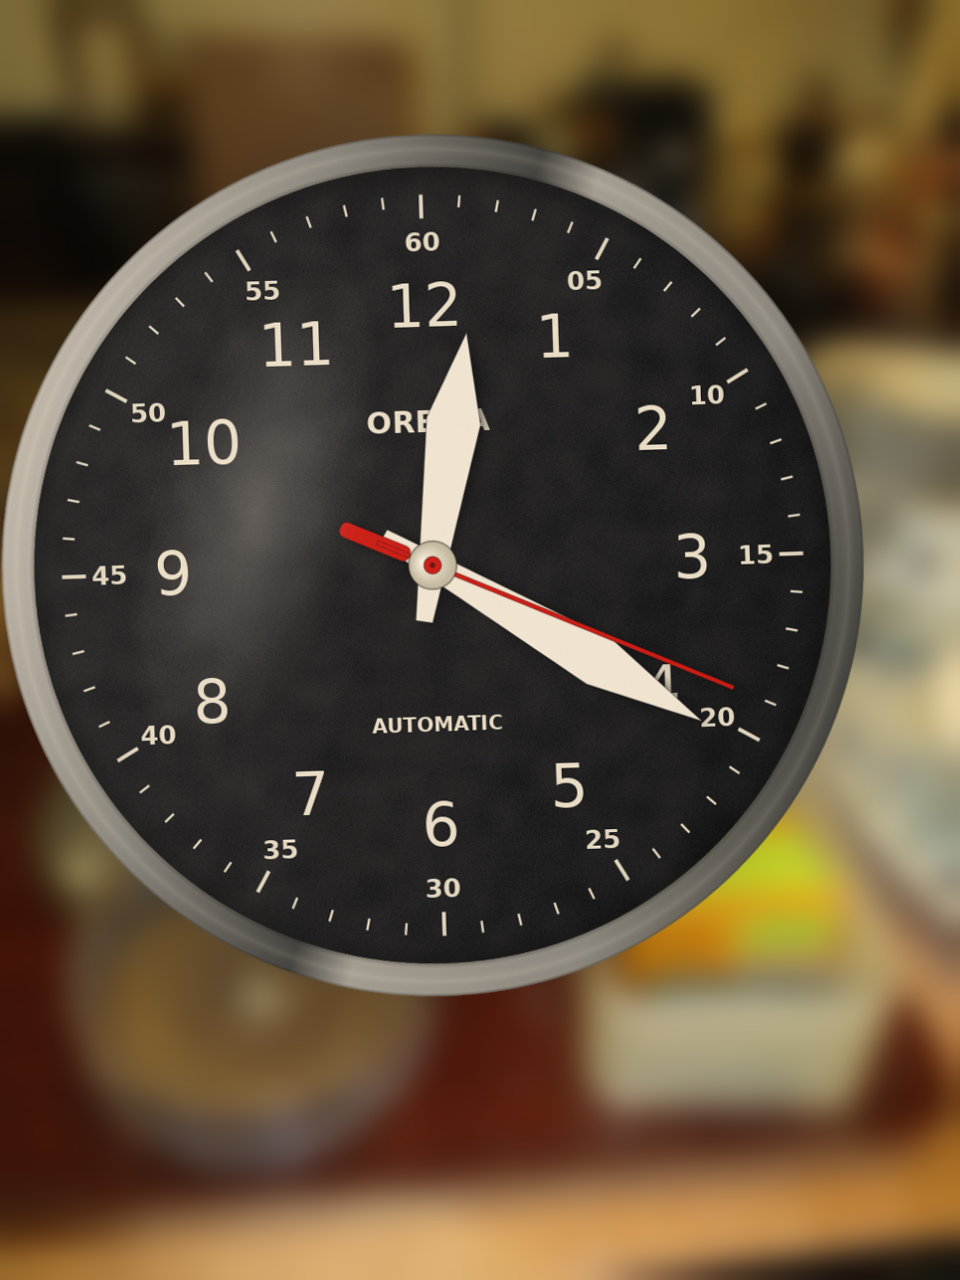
**12:20:19**
